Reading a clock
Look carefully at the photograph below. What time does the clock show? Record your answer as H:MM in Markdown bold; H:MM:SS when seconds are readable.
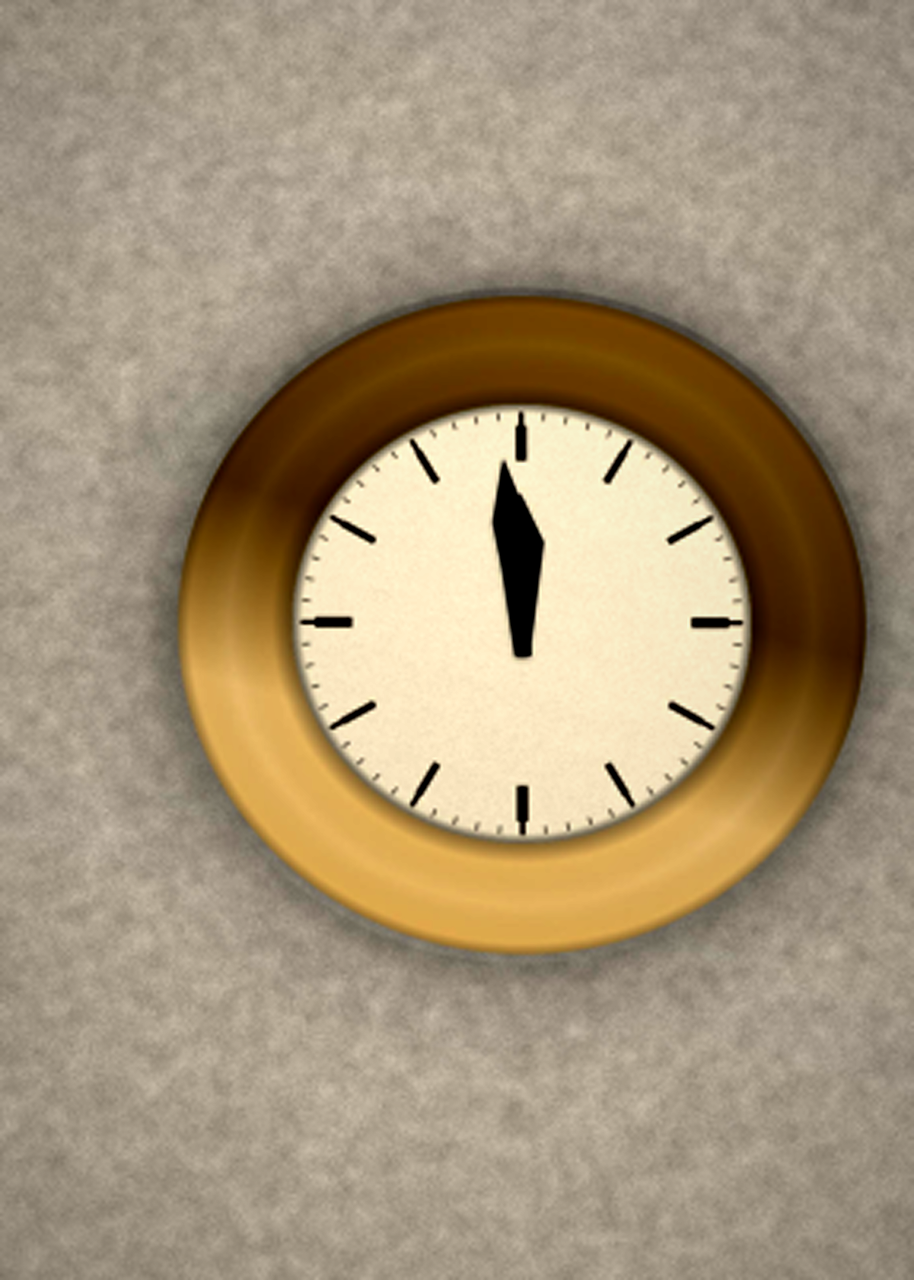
**11:59**
